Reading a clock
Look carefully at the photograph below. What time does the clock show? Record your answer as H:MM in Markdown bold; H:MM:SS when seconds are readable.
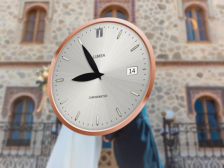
**8:55**
